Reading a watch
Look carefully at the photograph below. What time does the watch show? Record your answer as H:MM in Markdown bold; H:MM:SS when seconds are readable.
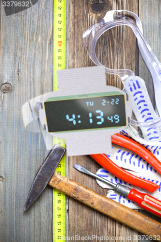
**4:13:49**
